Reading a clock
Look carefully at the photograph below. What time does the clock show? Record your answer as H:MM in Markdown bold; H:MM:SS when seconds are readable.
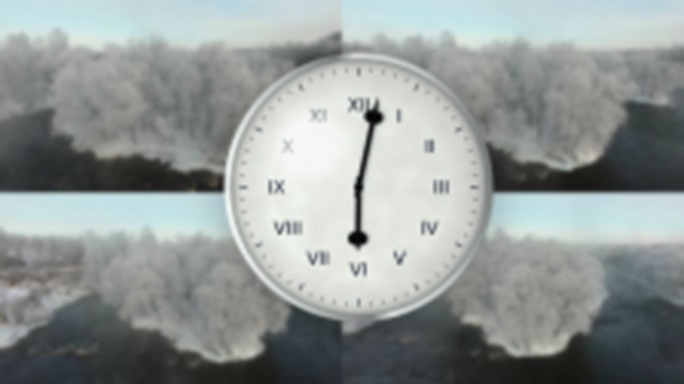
**6:02**
